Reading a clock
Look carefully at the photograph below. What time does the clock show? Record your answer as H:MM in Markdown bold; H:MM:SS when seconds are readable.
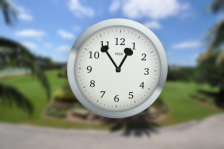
**12:54**
